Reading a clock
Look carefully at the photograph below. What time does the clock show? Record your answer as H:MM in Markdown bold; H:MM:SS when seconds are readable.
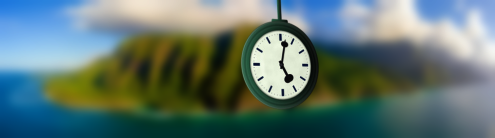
**5:02**
